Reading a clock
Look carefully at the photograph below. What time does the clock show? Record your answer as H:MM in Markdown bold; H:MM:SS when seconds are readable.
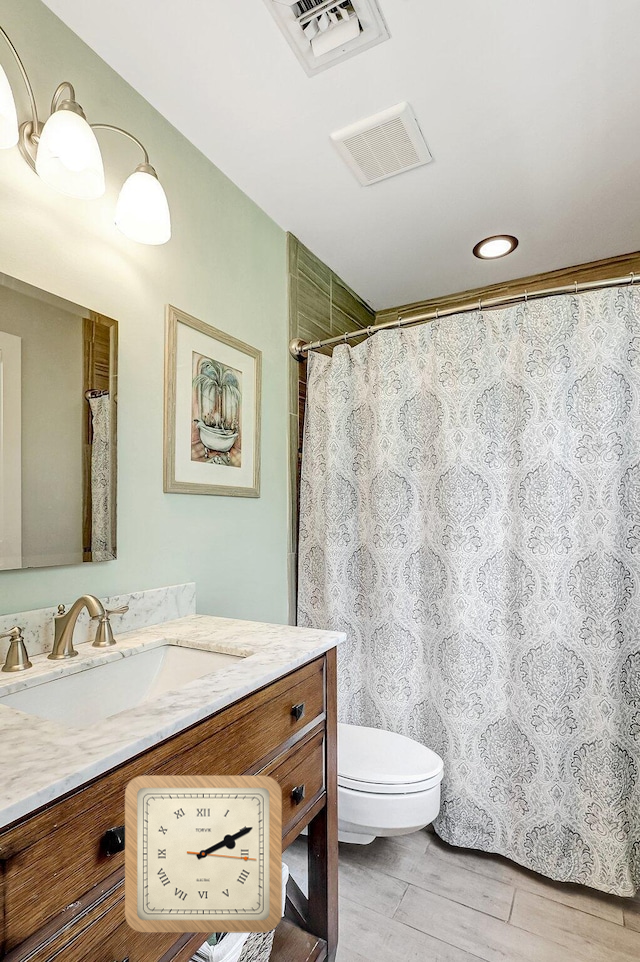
**2:10:16**
